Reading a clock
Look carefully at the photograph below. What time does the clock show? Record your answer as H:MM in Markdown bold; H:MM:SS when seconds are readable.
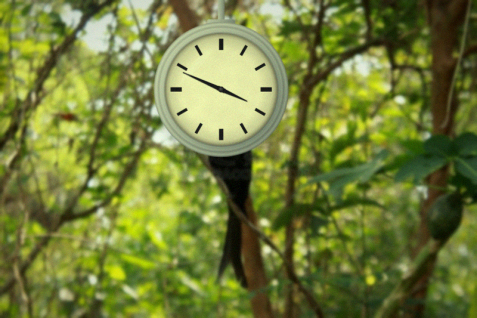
**3:49**
